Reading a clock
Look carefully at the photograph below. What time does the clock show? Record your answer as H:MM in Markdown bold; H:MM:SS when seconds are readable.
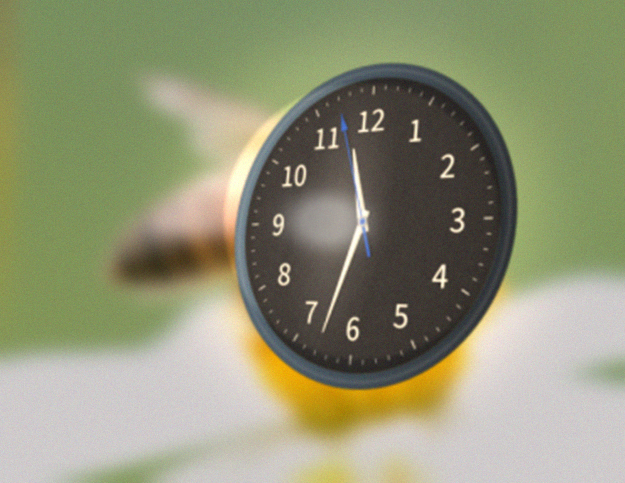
**11:32:57**
